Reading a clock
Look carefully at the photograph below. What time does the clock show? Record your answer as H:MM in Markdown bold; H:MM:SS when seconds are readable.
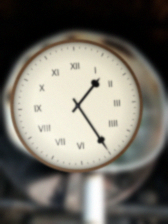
**1:25**
